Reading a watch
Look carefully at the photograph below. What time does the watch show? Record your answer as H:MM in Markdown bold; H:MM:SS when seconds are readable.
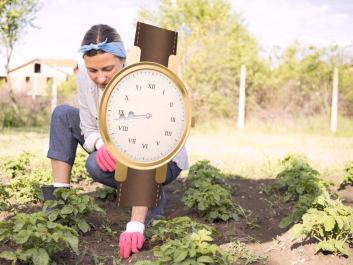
**8:43**
